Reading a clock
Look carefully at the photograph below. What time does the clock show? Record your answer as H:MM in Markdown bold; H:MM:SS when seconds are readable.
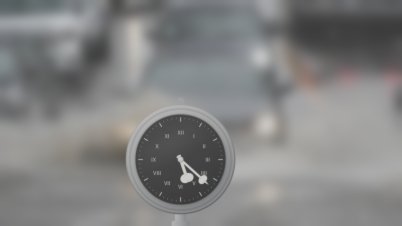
**5:22**
